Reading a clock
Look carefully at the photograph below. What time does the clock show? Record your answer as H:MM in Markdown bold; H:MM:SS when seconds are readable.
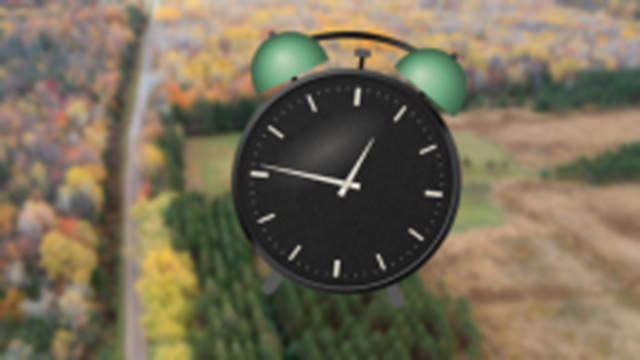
**12:46**
